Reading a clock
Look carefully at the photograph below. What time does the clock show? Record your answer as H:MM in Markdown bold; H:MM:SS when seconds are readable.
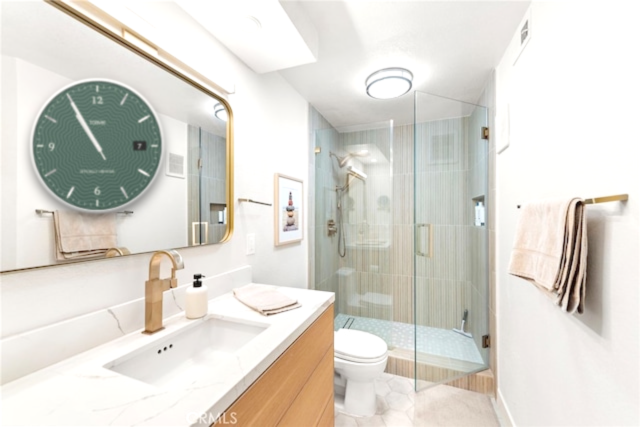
**10:54:55**
